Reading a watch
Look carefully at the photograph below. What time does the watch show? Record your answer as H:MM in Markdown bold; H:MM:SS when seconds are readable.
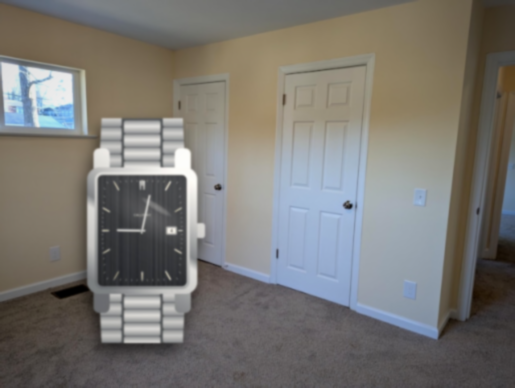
**9:02**
